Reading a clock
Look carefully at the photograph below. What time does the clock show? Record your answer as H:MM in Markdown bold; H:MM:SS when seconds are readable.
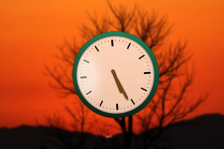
**5:26**
